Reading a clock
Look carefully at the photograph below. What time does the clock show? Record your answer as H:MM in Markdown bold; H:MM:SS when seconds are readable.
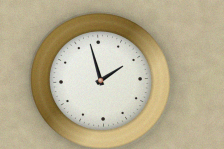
**1:58**
